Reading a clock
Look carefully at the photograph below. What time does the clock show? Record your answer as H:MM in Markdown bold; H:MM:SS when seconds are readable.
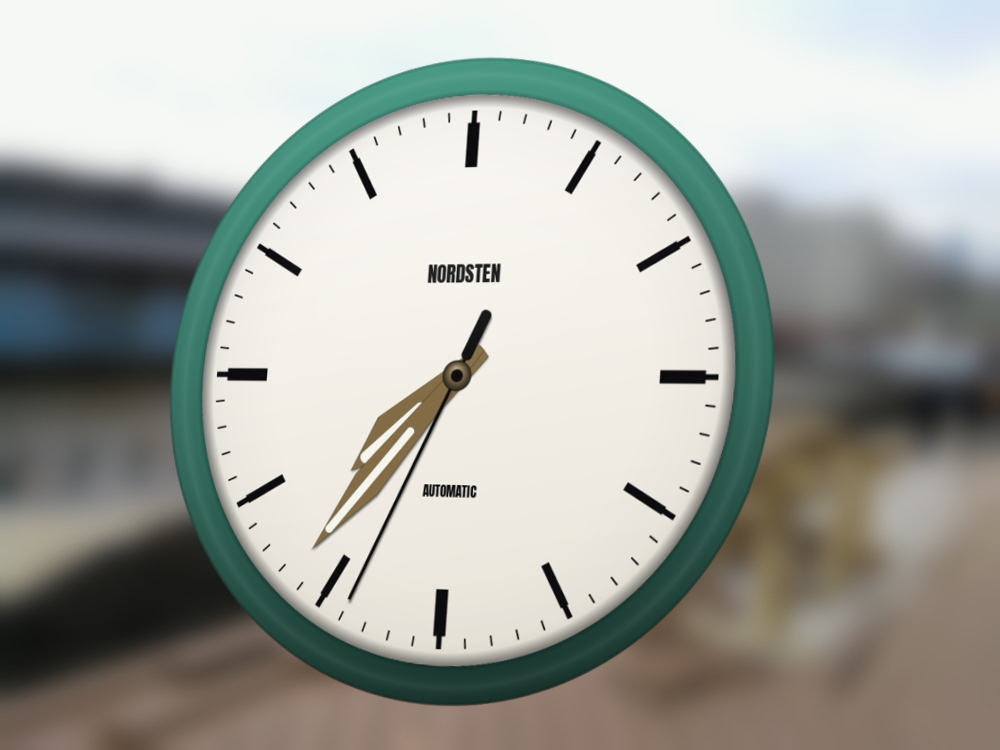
**7:36:34**
